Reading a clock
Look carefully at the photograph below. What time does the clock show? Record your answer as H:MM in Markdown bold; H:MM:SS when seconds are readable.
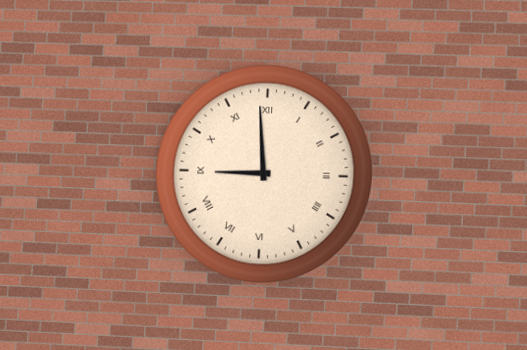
**8:59**
